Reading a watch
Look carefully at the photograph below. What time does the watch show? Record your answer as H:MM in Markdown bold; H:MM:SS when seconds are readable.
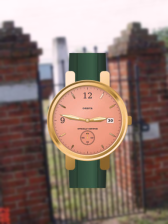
**2:47**
